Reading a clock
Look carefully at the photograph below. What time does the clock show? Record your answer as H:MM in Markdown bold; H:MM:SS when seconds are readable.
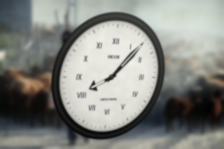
**8:07**
